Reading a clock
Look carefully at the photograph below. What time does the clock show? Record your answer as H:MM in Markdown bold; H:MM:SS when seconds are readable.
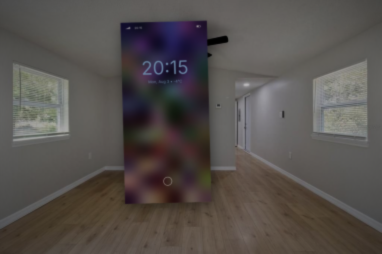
**20:15**
